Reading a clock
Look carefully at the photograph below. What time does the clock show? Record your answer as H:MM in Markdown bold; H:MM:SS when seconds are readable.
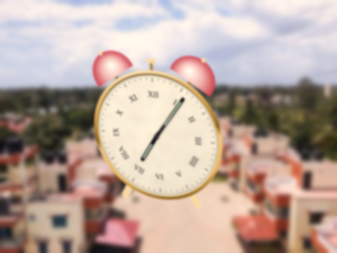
**7:06**
